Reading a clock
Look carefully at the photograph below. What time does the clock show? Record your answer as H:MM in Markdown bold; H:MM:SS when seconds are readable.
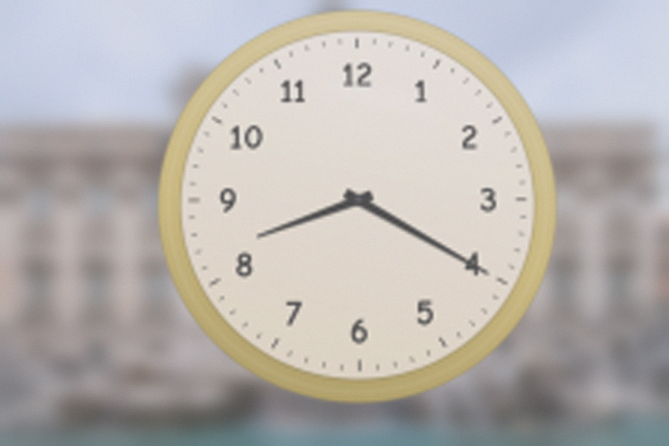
**8:20**
